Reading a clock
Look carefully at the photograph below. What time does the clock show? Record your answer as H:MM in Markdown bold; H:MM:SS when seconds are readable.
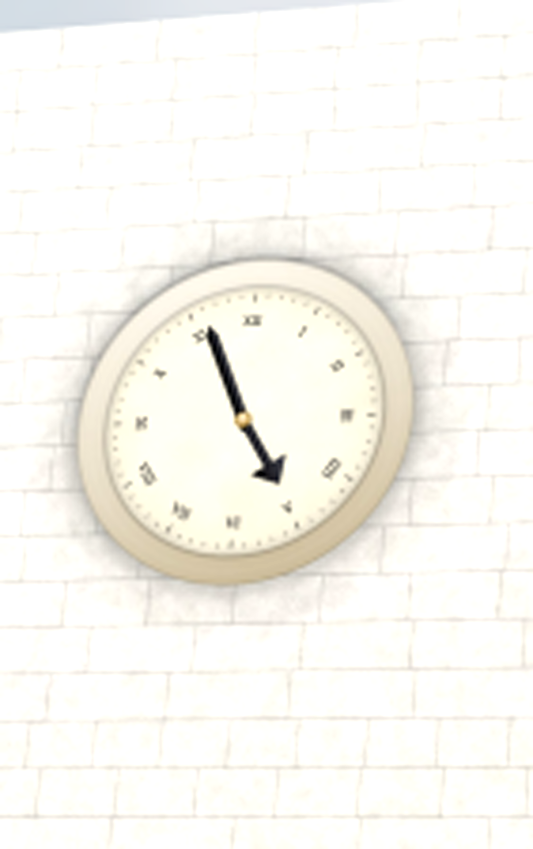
**4:56**
